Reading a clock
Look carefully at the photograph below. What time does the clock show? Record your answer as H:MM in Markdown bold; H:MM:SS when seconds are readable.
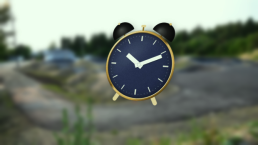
**10:11**
